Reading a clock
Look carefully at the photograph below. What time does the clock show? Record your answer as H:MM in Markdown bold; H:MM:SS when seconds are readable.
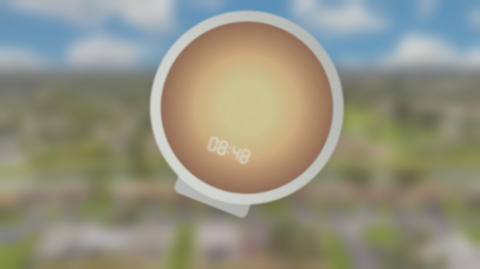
**8:48**
